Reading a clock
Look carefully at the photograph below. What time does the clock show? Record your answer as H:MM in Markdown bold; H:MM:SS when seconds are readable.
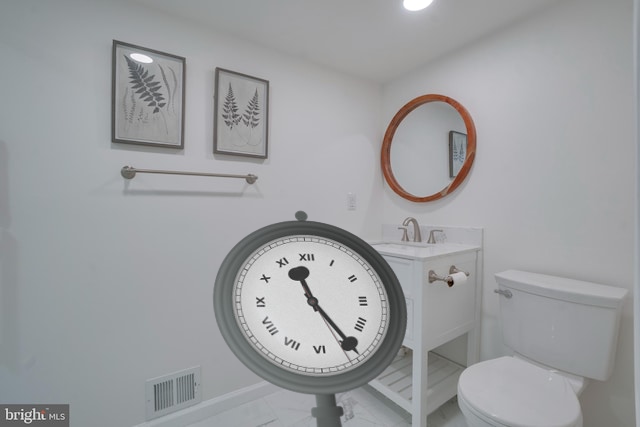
**11:24:26**
